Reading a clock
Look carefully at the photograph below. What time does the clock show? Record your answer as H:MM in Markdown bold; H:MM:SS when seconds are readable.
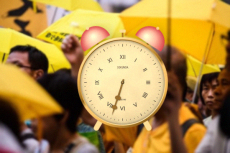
**6:33**
